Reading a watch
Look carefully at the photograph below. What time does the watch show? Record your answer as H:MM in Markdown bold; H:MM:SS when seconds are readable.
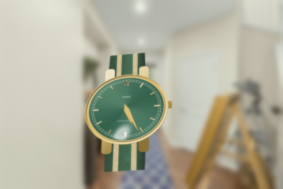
**5:26**
